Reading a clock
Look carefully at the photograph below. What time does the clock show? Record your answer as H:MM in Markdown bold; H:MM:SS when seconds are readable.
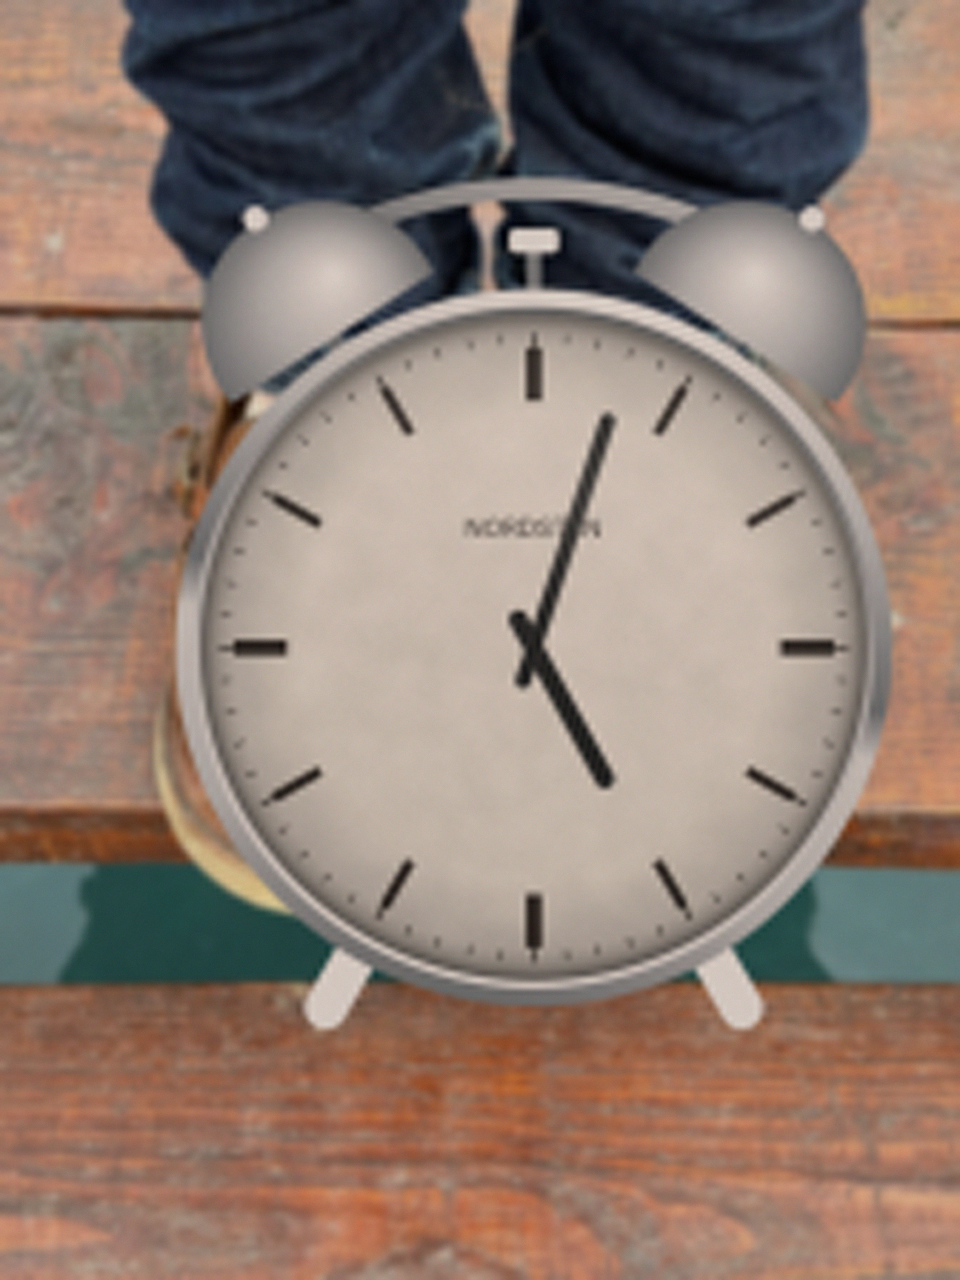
**5:03**
